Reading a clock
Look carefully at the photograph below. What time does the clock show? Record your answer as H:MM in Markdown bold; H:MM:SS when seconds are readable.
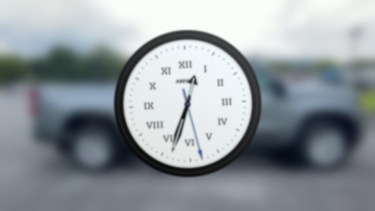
**12:33:28**
